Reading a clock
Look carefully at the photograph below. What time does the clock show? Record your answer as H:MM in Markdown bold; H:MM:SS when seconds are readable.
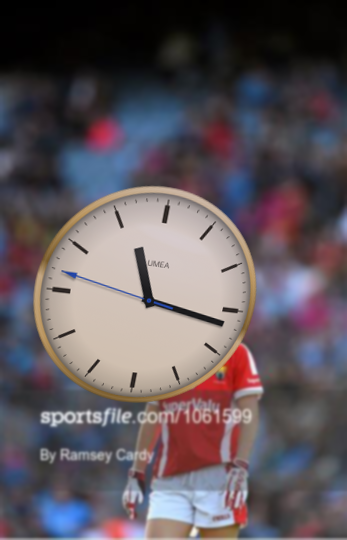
**11:16:47**
